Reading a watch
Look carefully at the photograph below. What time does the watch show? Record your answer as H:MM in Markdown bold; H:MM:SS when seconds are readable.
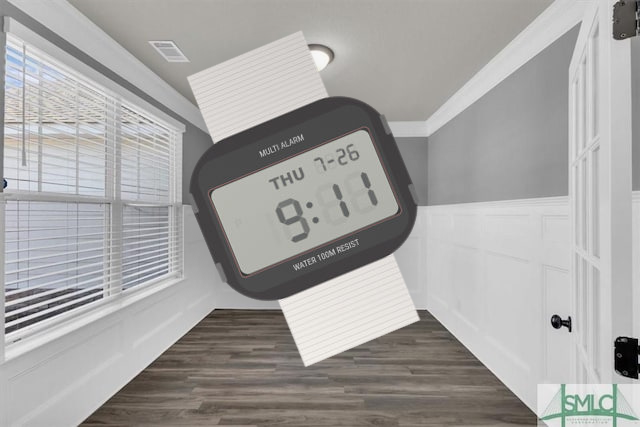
**9:11**
